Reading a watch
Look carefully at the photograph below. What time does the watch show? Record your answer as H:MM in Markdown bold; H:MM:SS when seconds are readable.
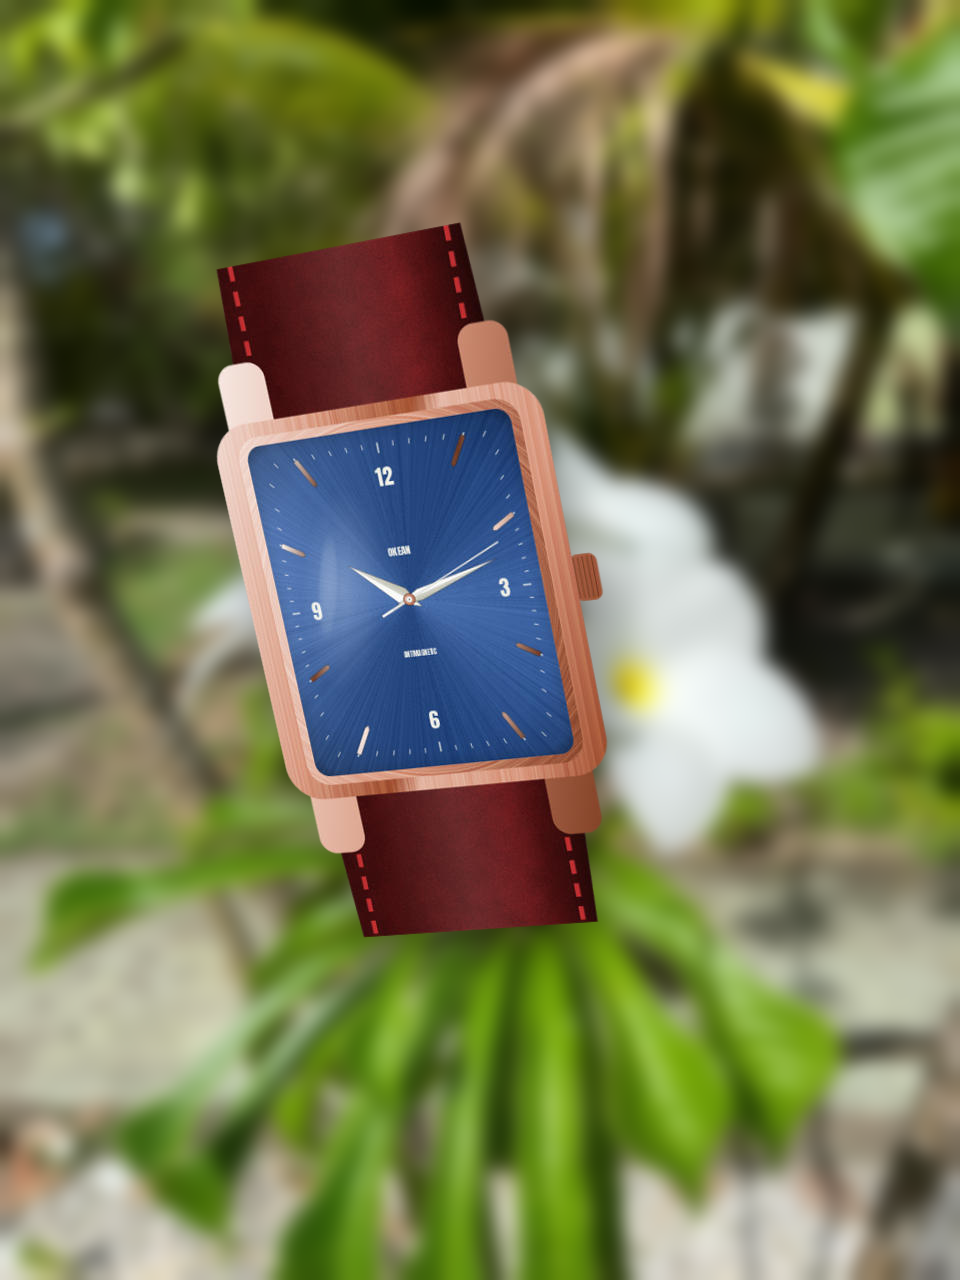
**10:12:11**
